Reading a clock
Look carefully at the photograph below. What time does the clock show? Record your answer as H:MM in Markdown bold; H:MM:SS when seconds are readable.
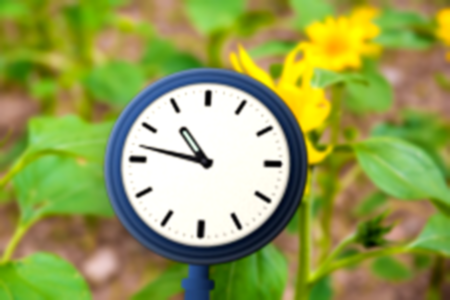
**10:47**
